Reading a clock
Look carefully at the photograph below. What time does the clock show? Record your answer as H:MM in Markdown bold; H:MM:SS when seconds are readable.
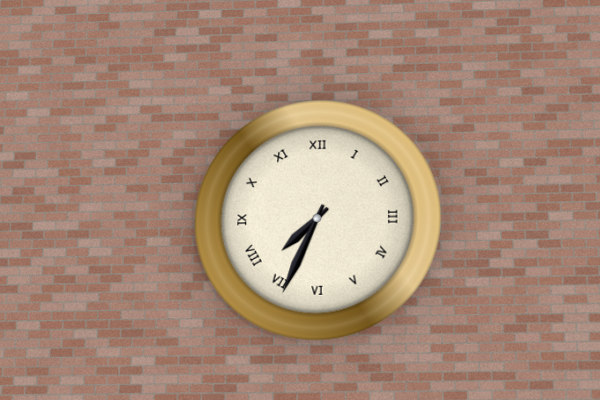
**7:34**
